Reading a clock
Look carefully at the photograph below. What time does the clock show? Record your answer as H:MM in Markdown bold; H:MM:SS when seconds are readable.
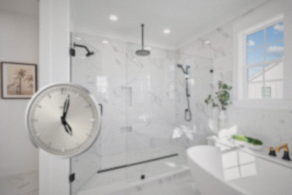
**5:02**
